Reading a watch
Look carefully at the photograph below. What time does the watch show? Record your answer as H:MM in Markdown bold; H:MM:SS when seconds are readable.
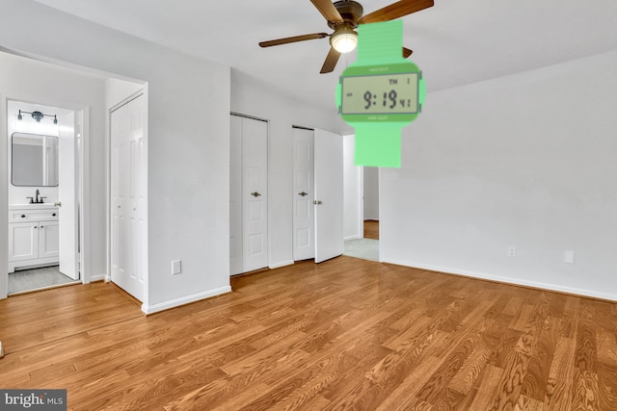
**9:19**
